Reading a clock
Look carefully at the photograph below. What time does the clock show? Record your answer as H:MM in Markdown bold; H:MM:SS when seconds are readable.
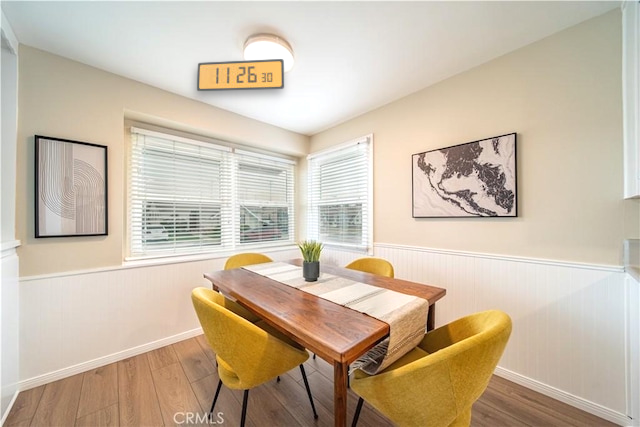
**11:26:30**
